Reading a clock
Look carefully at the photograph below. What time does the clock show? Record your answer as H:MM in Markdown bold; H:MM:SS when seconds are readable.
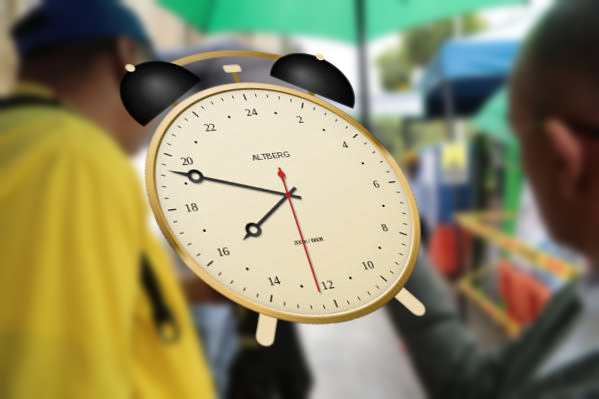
**15:48:31**
